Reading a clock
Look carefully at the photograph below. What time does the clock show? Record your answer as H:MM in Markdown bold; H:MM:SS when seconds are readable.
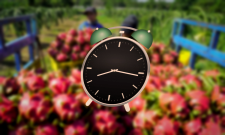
**8:16**
